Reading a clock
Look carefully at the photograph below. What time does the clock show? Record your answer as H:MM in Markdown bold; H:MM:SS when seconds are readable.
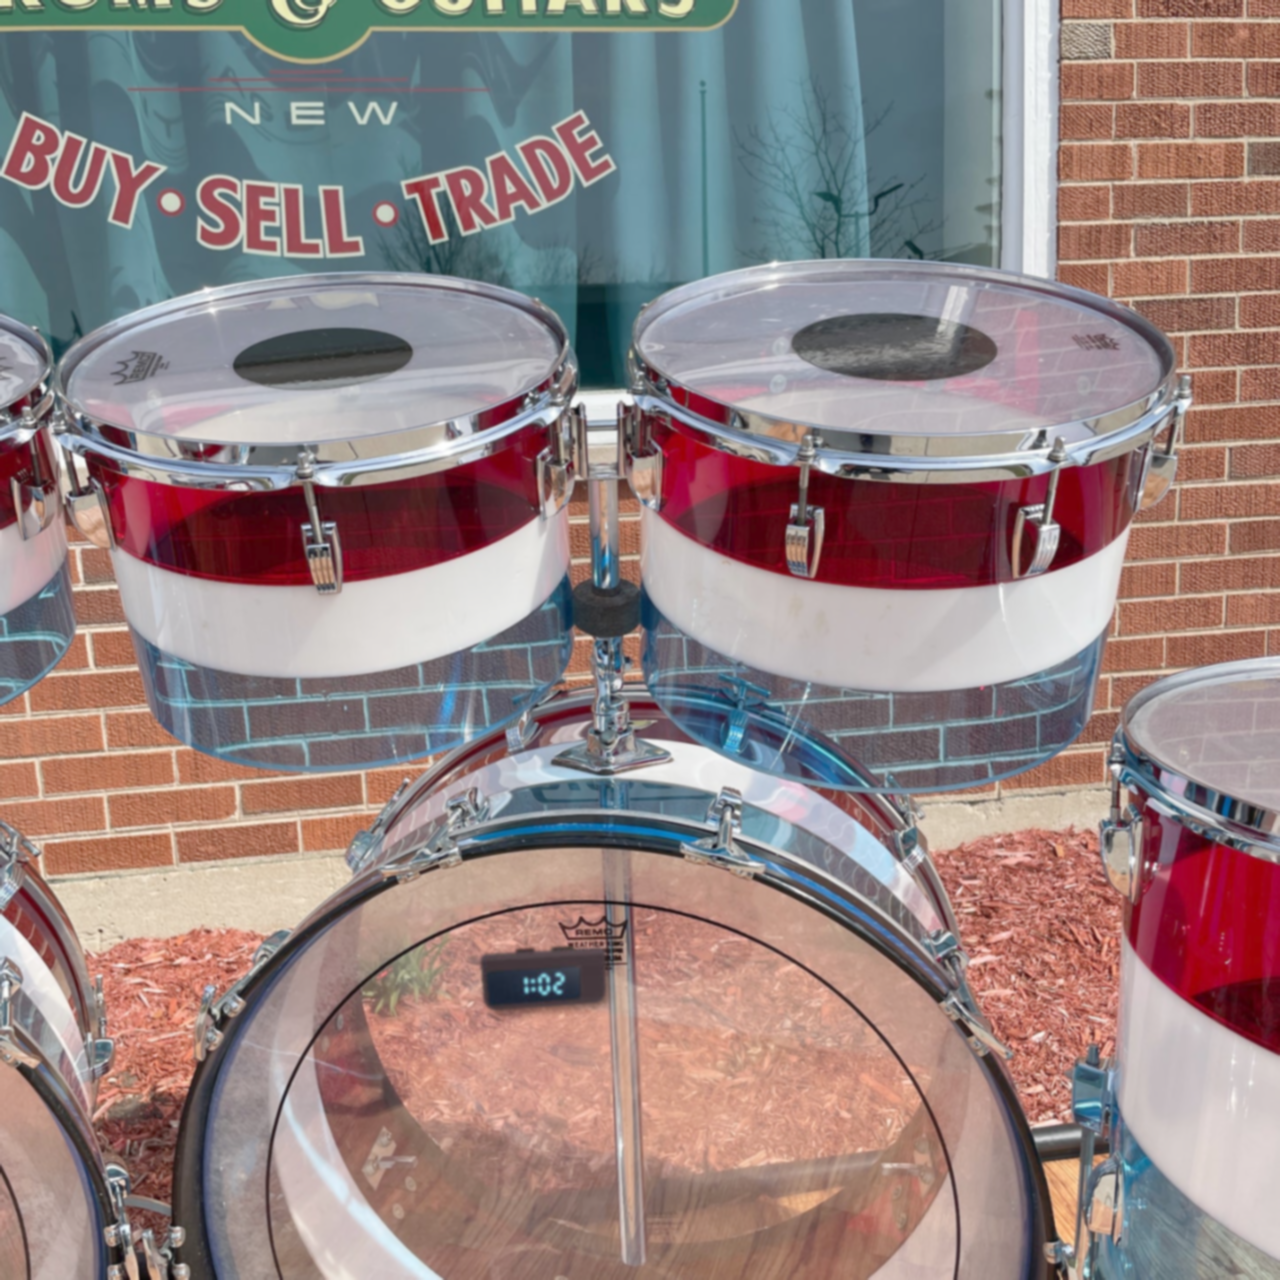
**1:02**
